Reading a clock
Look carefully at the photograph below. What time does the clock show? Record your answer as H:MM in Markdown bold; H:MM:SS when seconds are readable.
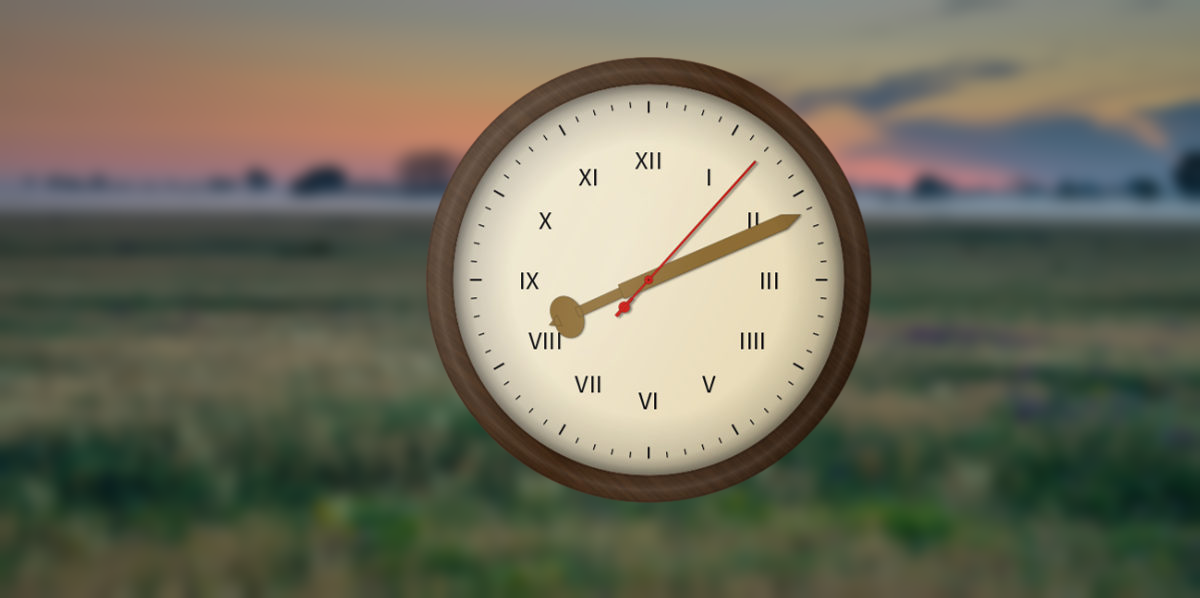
**8:11:07**
